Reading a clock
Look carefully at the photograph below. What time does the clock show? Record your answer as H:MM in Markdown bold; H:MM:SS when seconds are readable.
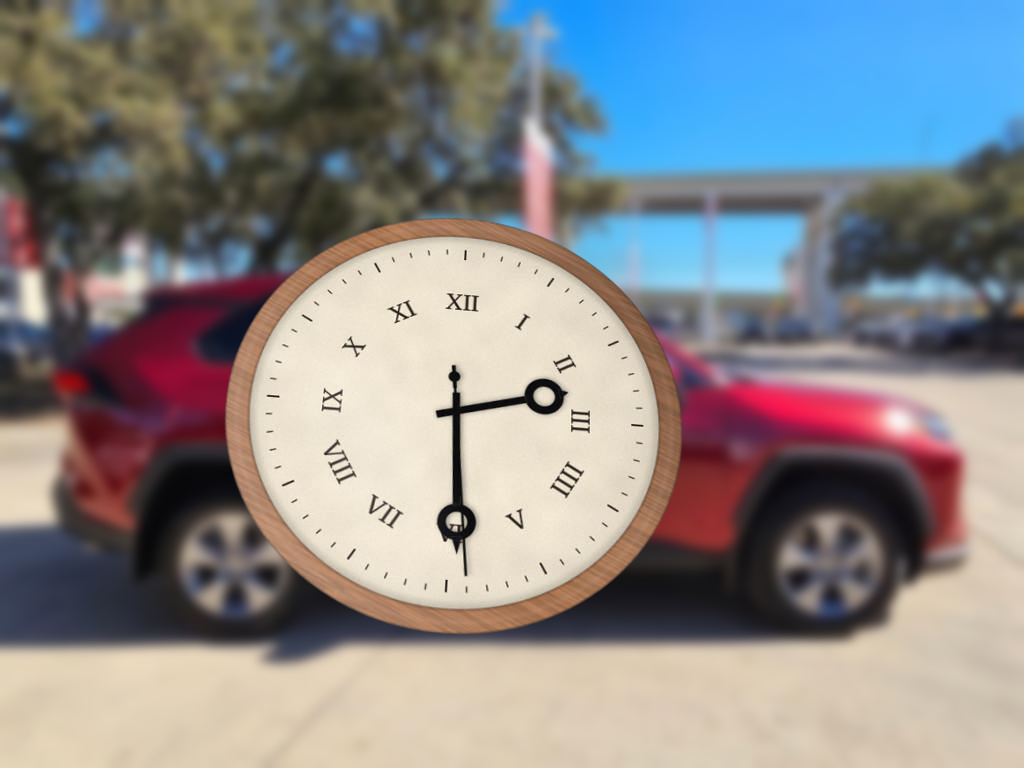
**2:29:29**
